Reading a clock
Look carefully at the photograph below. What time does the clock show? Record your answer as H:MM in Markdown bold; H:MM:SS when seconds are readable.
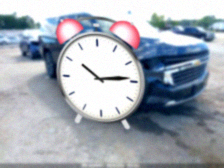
**10:14**
